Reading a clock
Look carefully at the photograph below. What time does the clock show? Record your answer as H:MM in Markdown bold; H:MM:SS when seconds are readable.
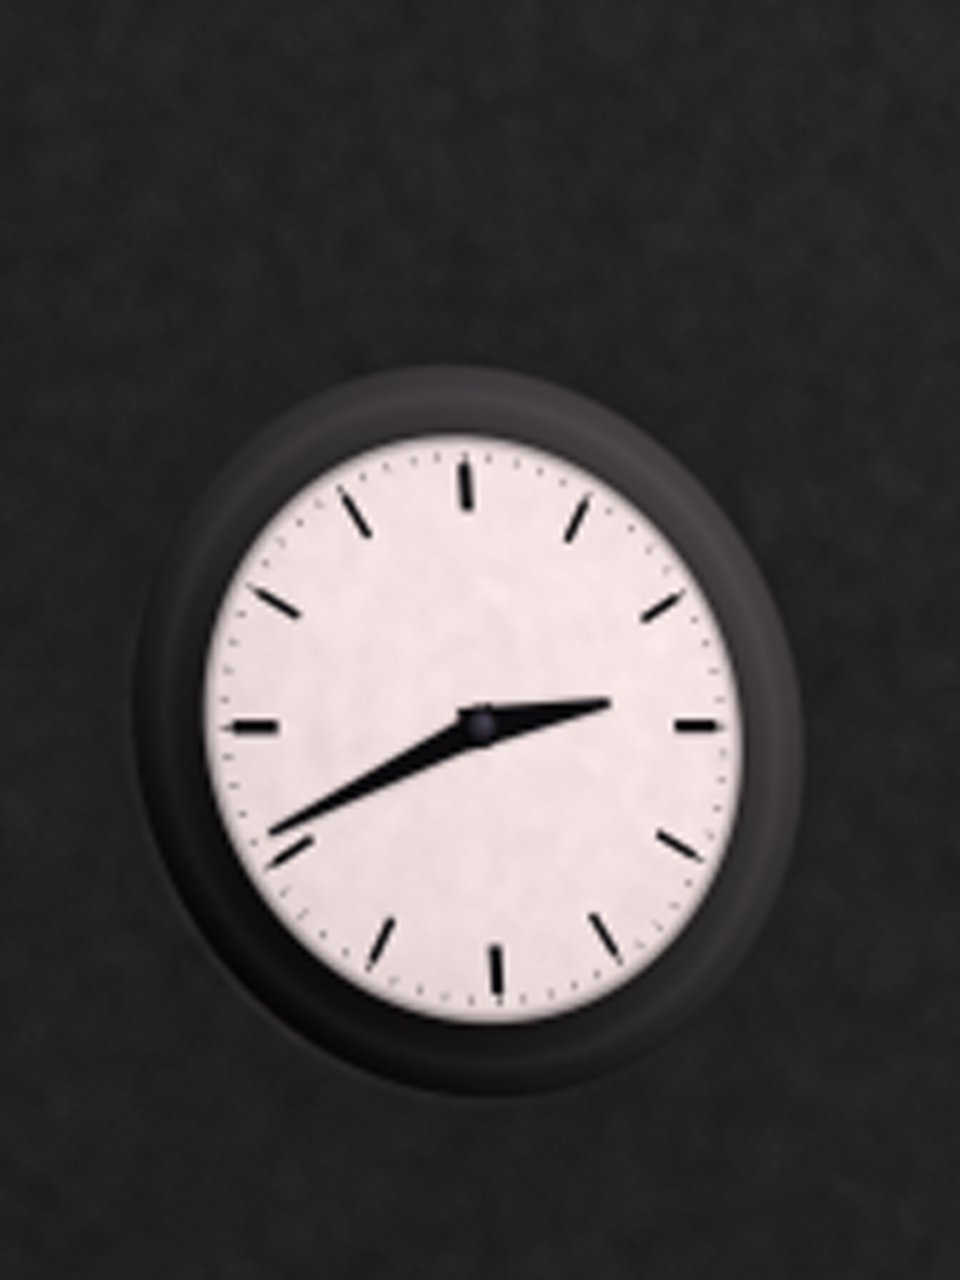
**2:41**
